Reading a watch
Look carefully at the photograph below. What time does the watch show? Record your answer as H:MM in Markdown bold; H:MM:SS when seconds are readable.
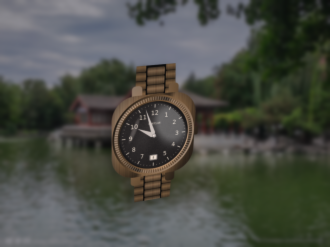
**9:57**
